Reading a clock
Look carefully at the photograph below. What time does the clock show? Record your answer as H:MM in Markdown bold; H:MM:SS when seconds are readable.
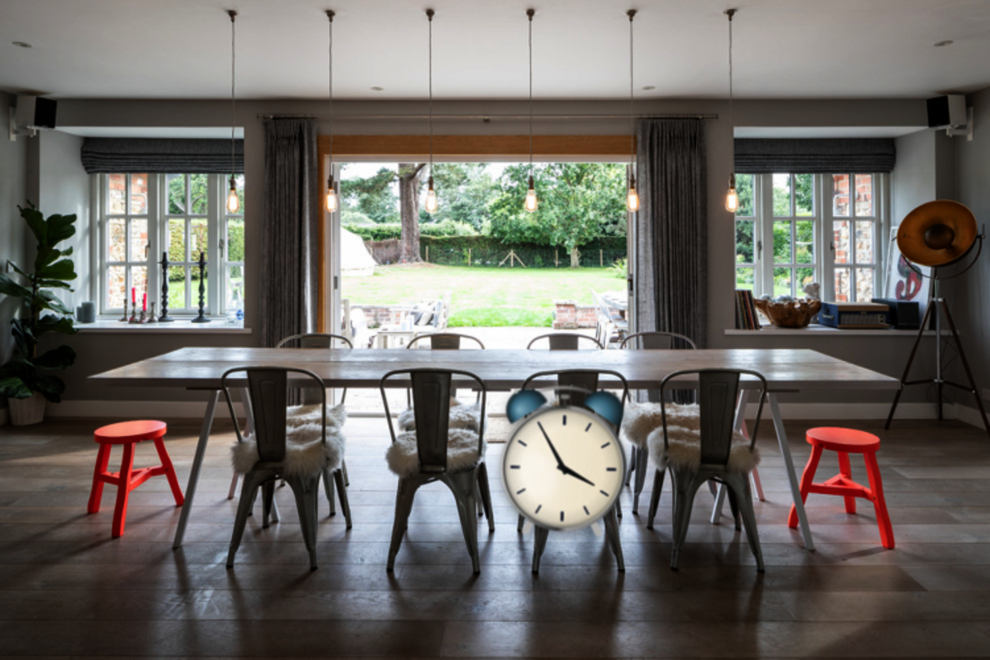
**3:55**
